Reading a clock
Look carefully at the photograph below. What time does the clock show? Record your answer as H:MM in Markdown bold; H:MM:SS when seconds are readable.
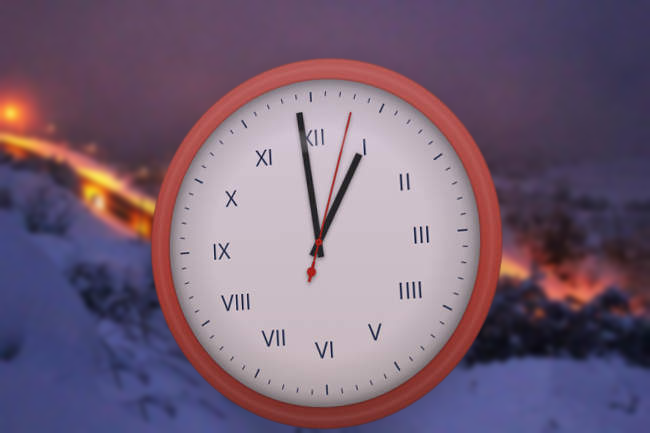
**12:59:03**
